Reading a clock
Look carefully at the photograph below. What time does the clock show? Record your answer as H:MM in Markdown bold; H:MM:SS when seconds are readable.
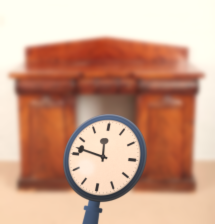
**11:47**
